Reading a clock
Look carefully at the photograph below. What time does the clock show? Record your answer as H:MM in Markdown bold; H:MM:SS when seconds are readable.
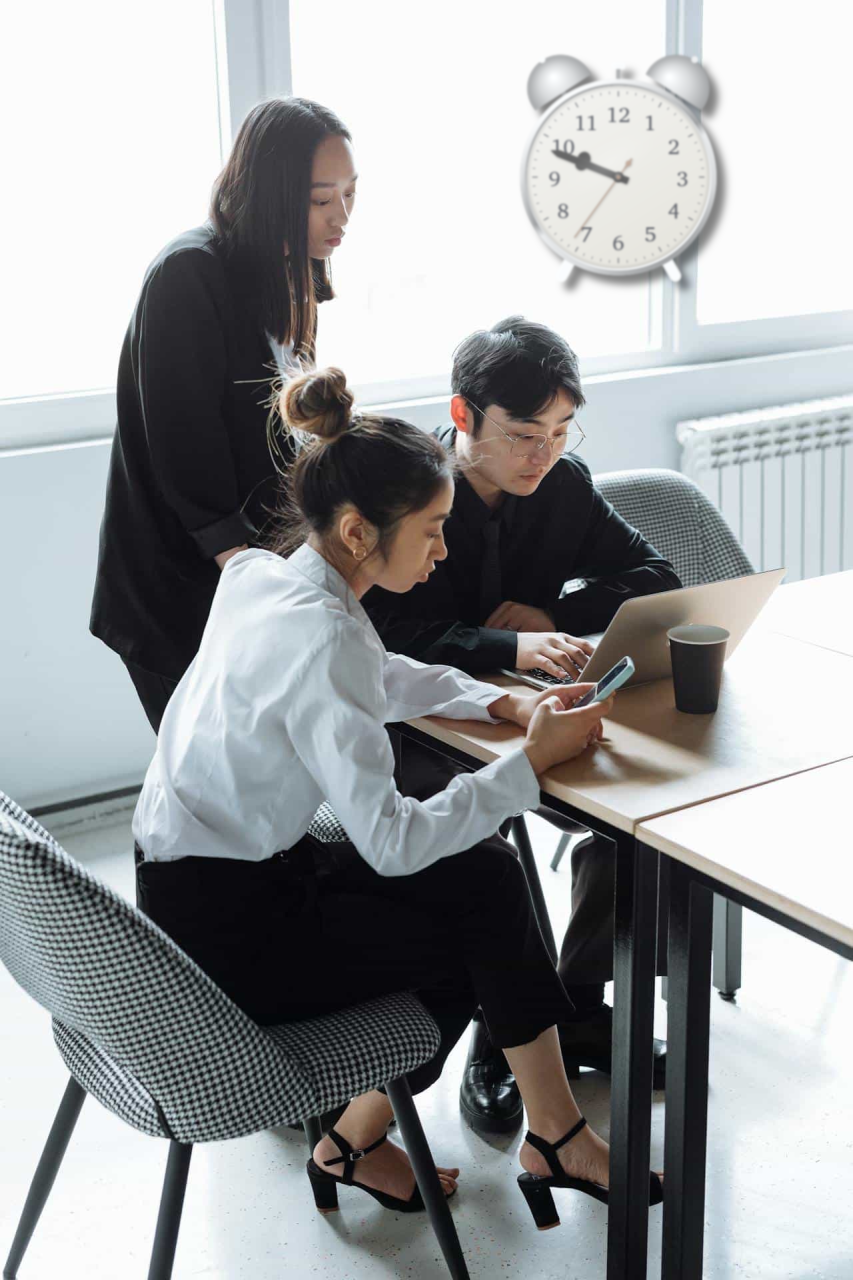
**9:48:36**
